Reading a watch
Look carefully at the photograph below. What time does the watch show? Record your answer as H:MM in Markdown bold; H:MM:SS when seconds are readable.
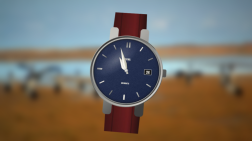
**10:57**
